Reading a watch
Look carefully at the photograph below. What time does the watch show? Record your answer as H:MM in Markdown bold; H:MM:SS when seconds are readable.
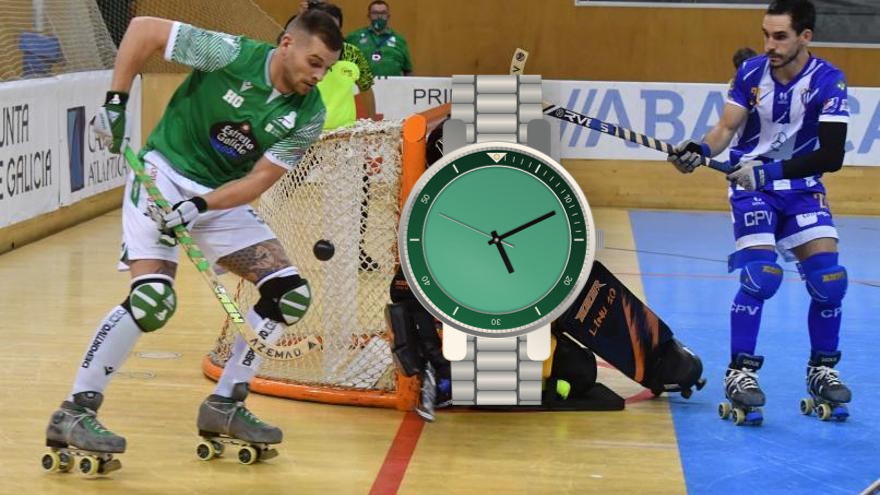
**5:10:49**
